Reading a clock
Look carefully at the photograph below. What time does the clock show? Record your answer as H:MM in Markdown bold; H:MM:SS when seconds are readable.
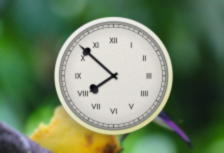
**7:52**
